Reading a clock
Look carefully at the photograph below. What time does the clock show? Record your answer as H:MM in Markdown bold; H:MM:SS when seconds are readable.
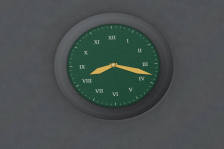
**8:18**
